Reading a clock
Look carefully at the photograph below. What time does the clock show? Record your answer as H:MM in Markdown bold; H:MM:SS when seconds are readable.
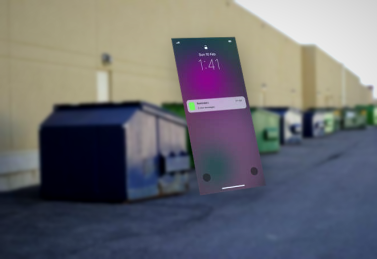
**1:41**
